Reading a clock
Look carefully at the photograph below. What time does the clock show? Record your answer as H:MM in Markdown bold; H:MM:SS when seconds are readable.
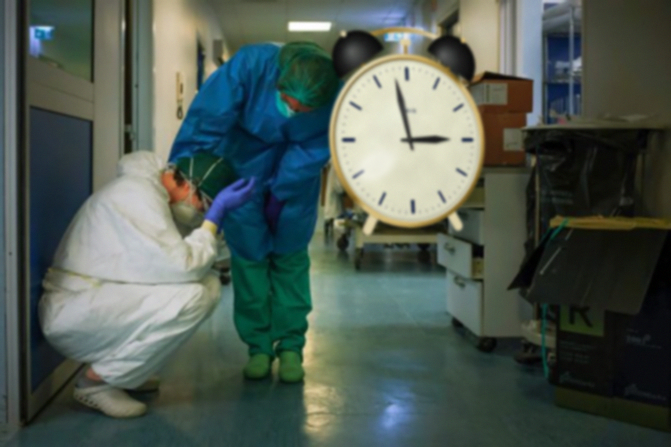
**2:58**
